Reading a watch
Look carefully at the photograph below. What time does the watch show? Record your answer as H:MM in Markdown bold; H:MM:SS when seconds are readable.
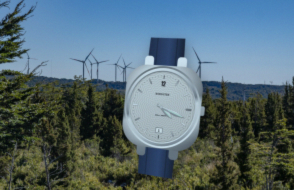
**4:18**
